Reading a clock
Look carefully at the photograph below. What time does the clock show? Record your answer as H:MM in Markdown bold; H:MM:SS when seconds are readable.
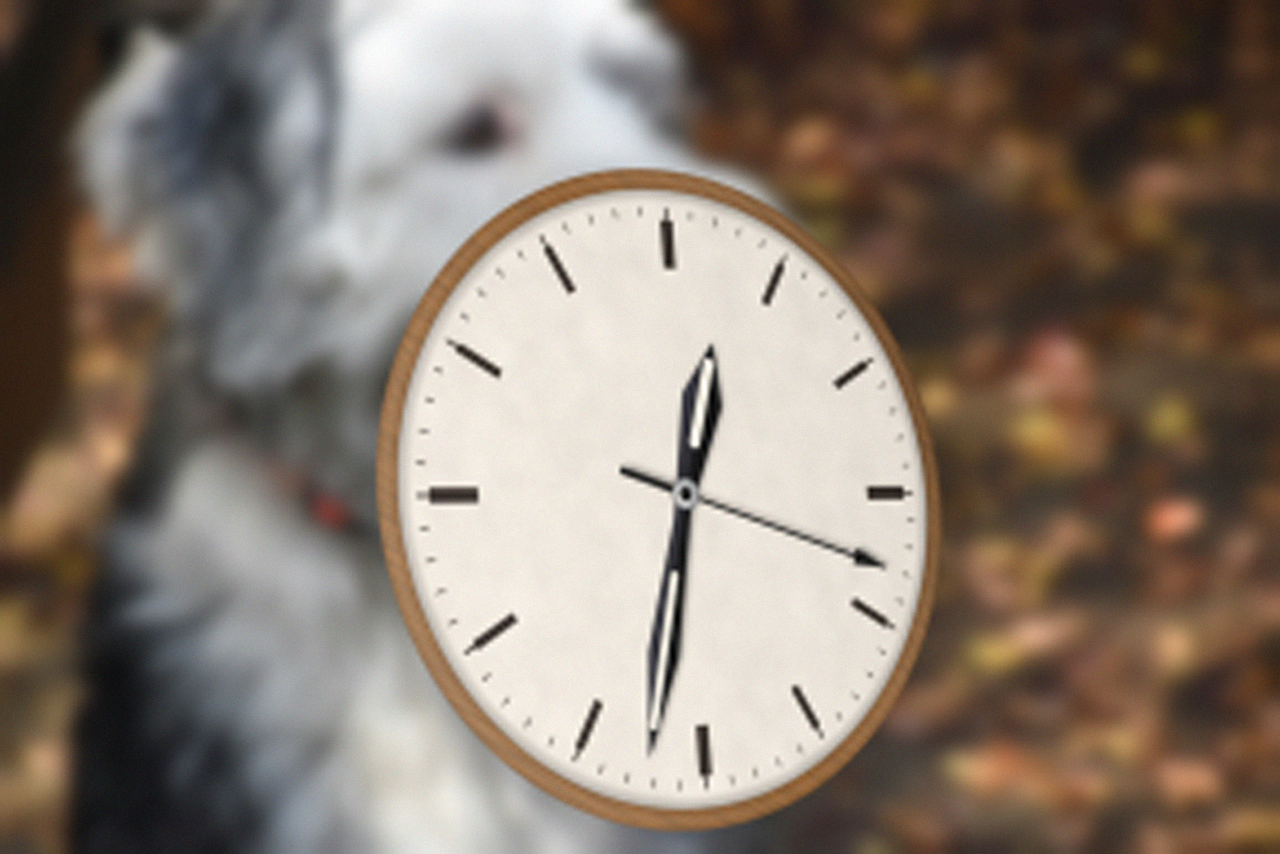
**12:32:18**
